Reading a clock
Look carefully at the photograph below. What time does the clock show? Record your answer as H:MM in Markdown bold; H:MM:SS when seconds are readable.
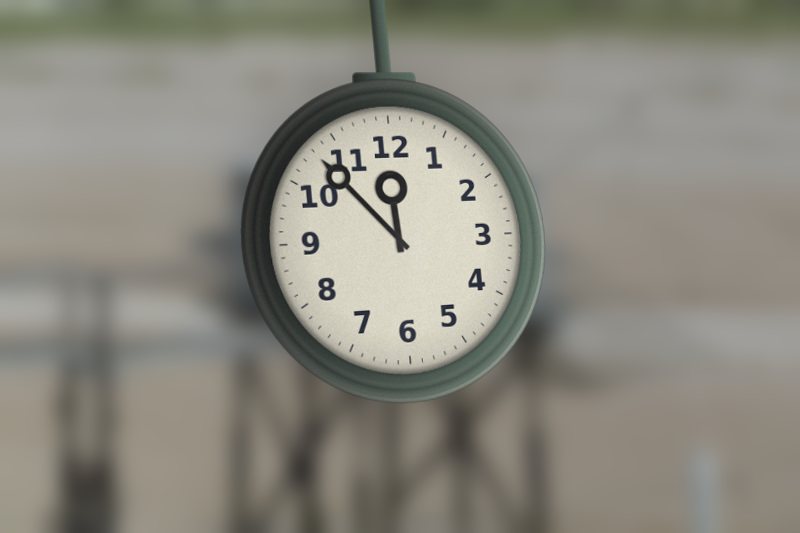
**11:53**
